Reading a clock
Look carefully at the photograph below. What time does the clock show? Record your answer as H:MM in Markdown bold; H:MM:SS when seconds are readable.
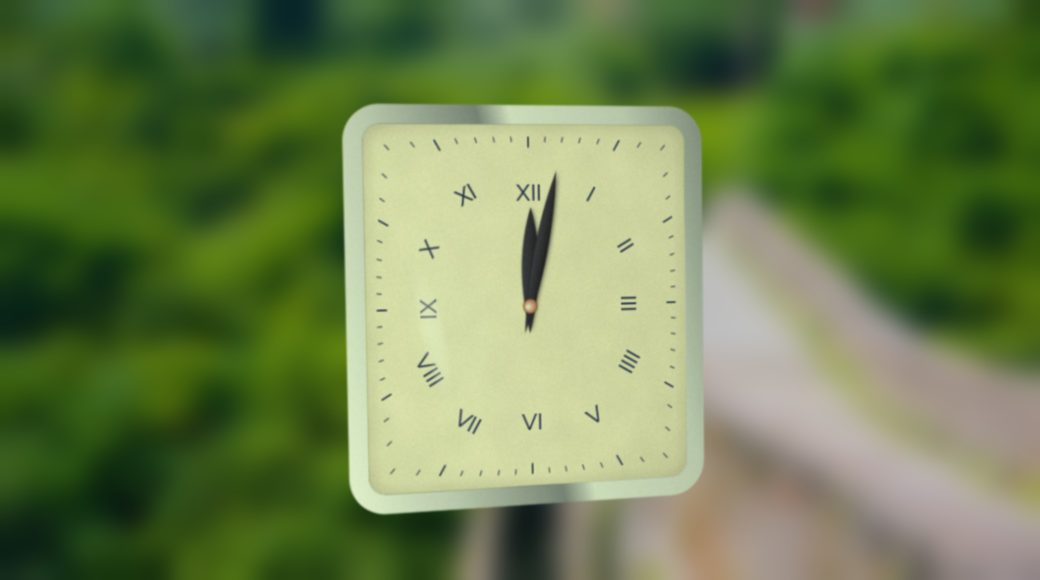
**12:02**
